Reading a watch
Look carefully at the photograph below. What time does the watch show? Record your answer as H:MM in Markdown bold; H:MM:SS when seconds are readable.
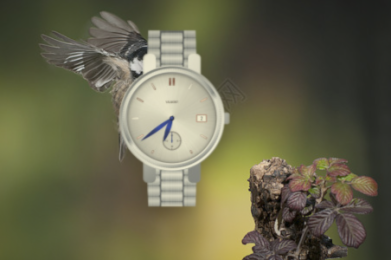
**6:39**
